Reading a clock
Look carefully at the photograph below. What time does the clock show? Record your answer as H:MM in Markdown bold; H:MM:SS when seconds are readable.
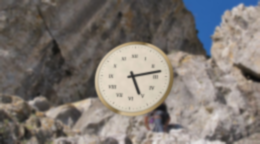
**5:13**
